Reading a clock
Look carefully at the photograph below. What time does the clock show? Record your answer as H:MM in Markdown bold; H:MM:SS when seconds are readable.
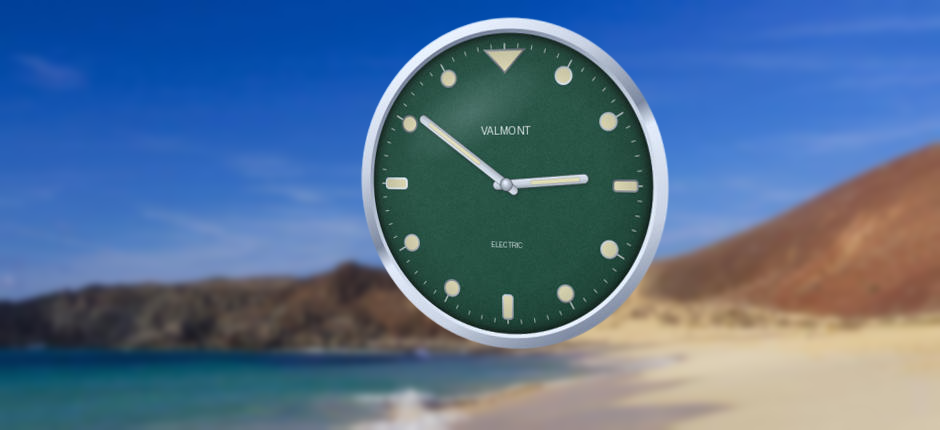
**2:51**
